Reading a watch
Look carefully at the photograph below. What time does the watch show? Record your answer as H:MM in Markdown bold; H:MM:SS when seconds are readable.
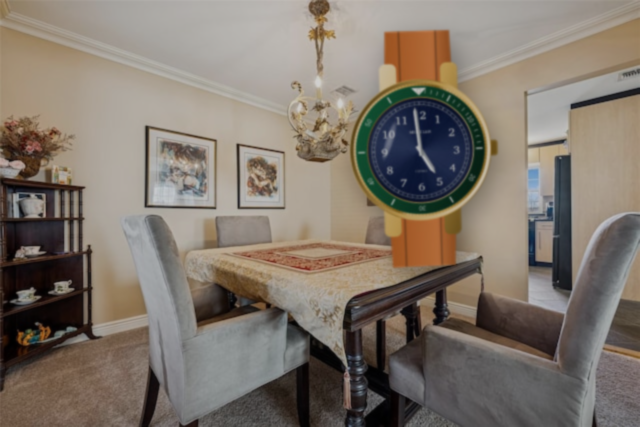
**4:59**
